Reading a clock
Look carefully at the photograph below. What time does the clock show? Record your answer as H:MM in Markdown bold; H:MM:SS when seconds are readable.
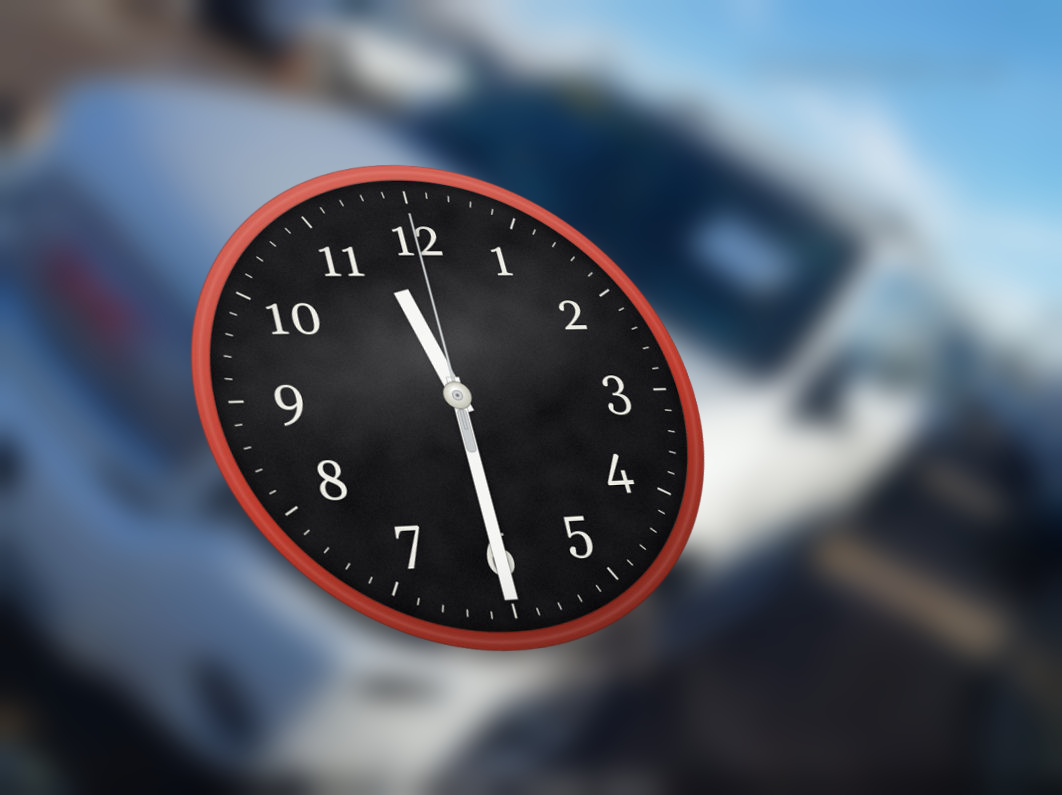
**11:30:00**
